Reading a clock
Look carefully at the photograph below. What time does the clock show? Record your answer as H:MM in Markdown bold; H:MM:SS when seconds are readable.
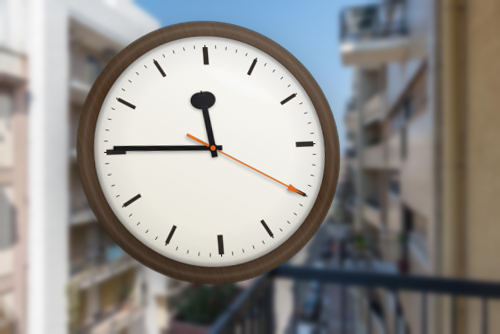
**11:45:20**
